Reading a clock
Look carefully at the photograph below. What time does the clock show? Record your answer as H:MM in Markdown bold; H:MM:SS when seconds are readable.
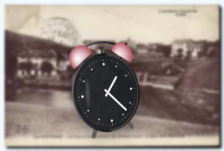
**1:23**
